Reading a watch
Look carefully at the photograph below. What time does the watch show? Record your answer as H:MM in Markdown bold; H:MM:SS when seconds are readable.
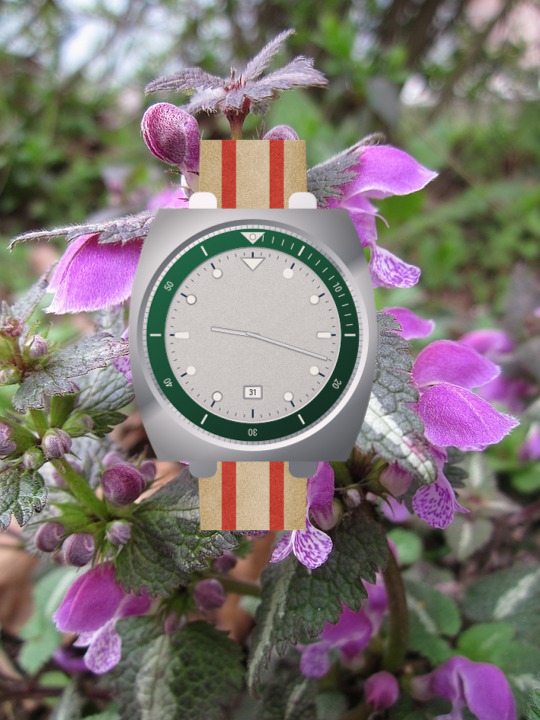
**9:18**
